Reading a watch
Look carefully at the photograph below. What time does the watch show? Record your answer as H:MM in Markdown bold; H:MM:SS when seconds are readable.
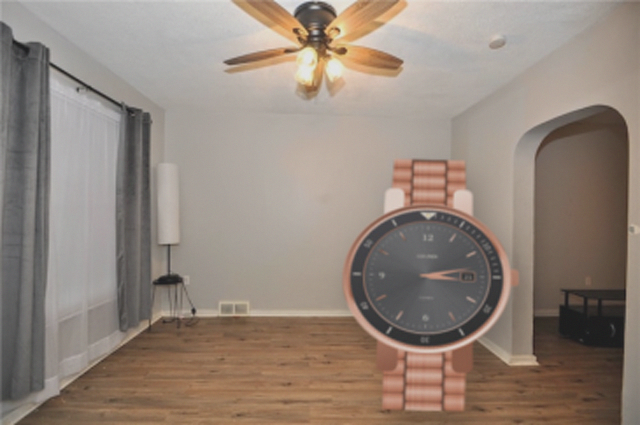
**3:13**
